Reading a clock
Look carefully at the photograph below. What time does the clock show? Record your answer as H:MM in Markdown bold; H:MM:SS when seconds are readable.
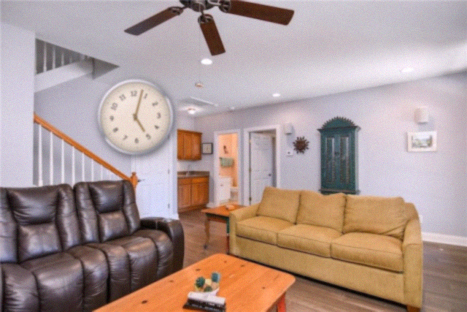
**5:03**
